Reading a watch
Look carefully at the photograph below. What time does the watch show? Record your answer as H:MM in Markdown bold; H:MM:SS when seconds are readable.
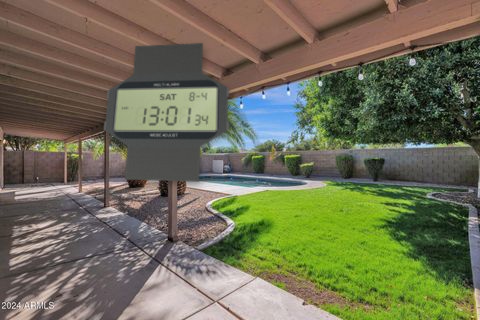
**13:01:34**
